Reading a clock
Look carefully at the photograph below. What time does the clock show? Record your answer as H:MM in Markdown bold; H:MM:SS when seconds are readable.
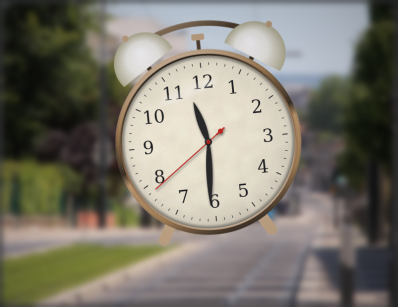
**11:30:39**
